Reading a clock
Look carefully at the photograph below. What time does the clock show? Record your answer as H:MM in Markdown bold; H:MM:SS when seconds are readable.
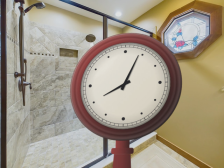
**8:04**
